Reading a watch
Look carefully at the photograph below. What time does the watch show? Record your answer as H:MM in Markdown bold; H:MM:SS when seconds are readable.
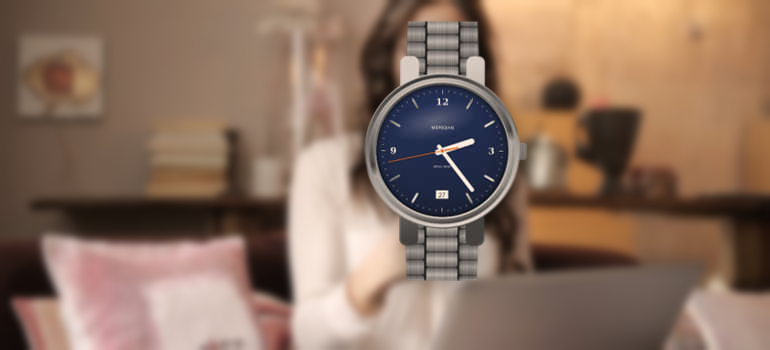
**2:23:43**
